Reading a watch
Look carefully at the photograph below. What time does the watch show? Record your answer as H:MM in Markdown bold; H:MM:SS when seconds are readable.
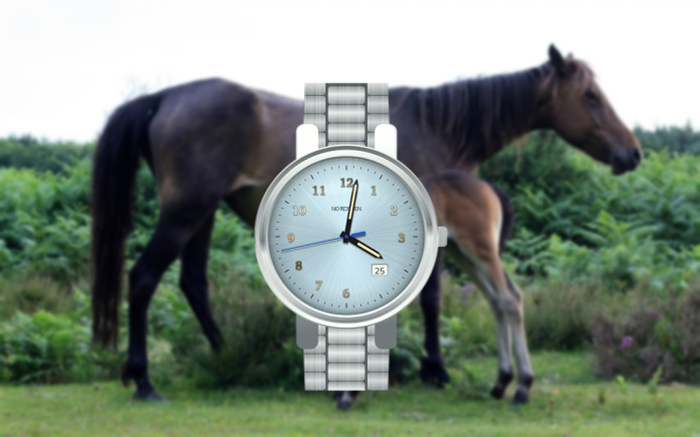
**4:01:43**
